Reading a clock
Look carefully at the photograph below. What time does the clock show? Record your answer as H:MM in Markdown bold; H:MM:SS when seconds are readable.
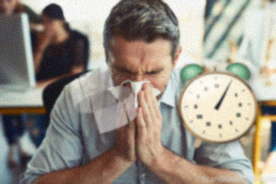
**1:05**
